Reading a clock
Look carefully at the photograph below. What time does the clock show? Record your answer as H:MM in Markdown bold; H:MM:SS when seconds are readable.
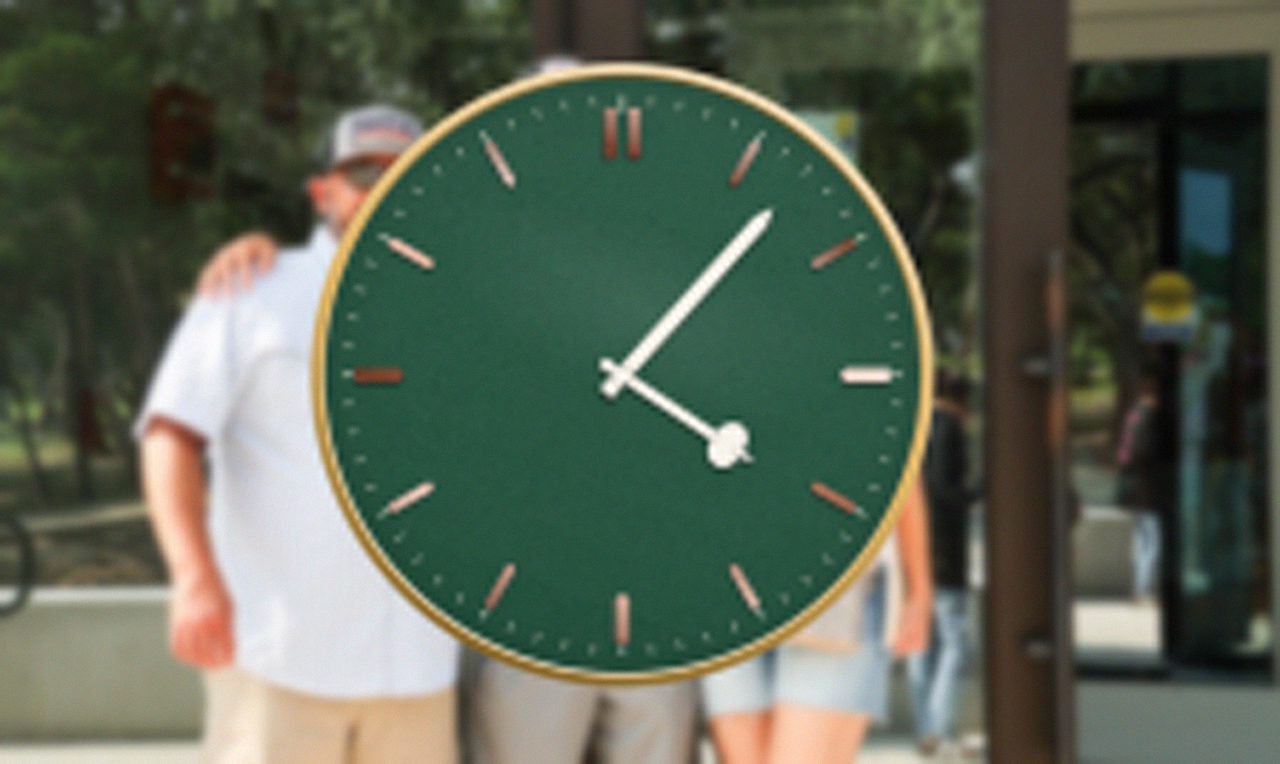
**4:07**
